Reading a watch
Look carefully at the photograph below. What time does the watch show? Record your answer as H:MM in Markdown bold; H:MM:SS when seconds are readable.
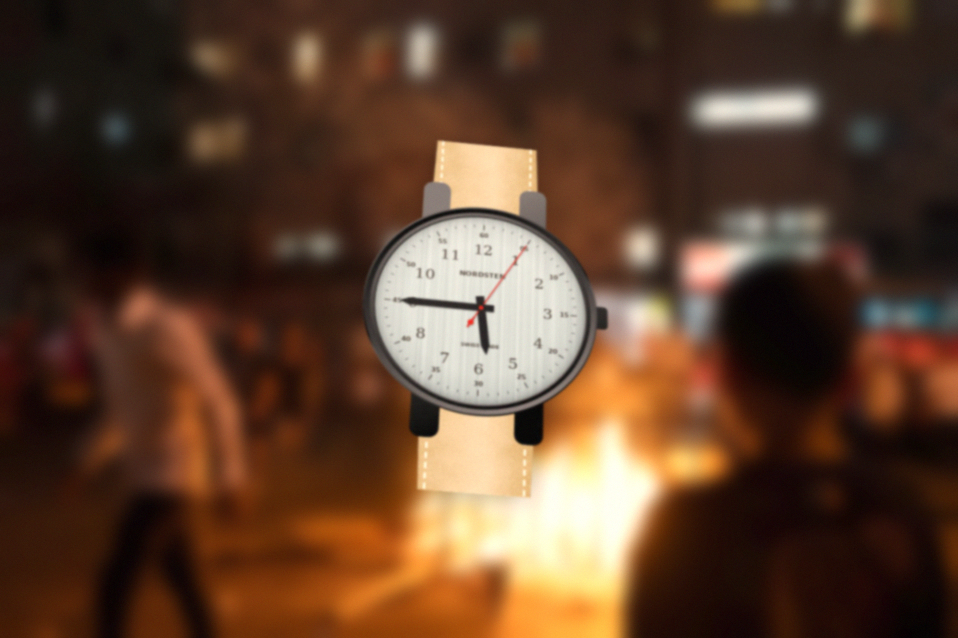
**5:45:05**
